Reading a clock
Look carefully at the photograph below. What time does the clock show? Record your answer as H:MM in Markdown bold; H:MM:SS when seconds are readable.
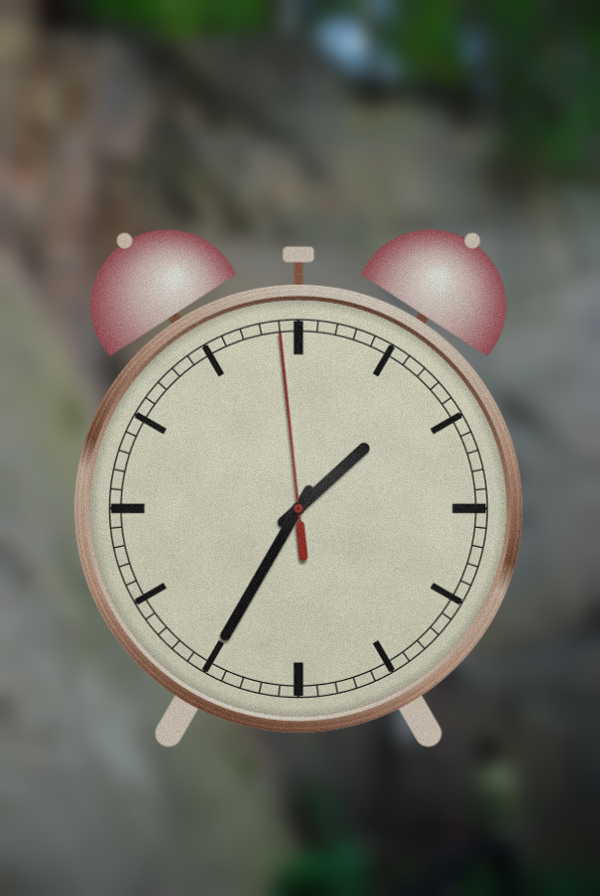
**1:34:59**
